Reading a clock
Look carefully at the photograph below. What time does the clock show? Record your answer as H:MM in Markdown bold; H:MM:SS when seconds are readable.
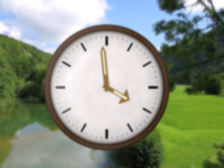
**3:59**
